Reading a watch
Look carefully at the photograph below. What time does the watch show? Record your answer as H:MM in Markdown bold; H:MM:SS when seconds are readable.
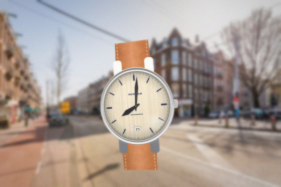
**8:01**
